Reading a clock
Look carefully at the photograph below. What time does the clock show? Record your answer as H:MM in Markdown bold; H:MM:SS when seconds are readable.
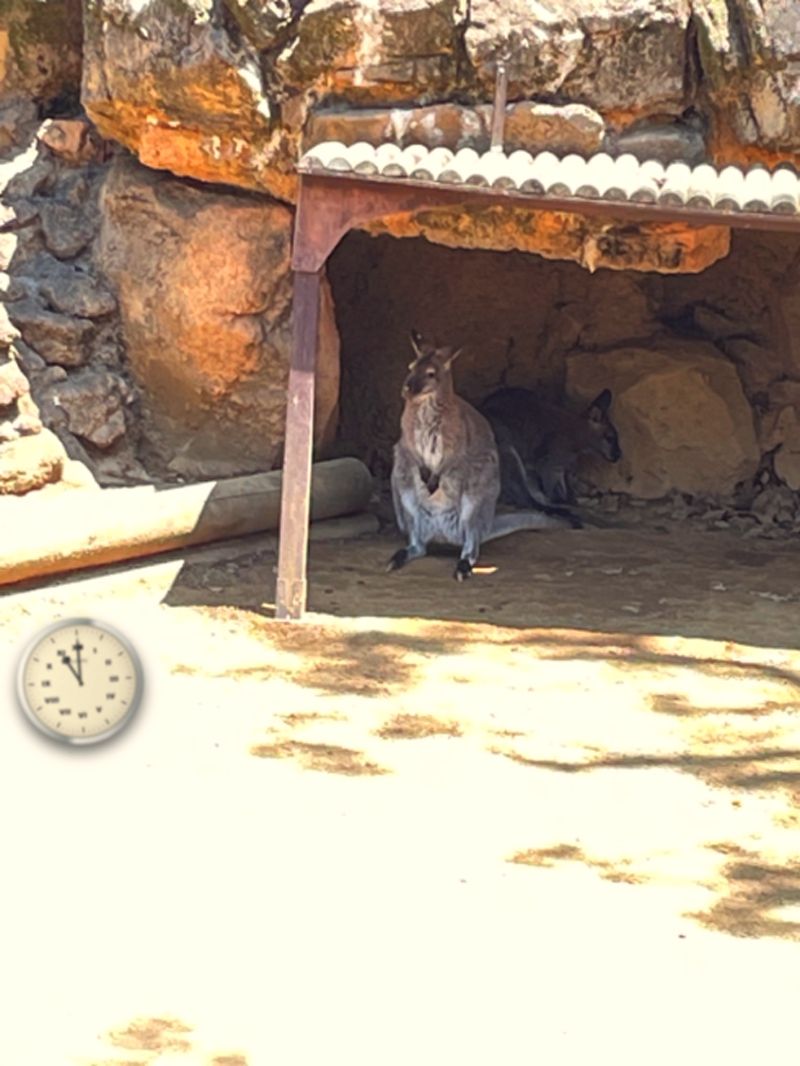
**11:00**
